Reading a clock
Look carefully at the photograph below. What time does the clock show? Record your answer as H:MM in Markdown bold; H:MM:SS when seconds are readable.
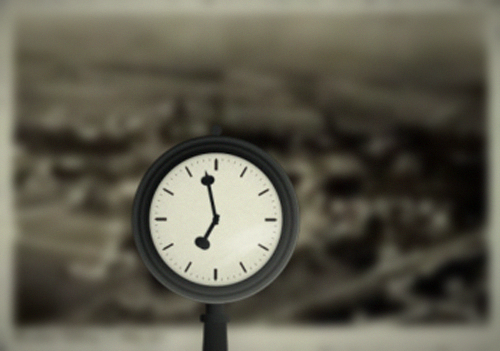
**6:58**
